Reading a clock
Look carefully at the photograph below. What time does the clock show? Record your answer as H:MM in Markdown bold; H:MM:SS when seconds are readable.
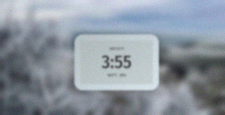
**3:55**
